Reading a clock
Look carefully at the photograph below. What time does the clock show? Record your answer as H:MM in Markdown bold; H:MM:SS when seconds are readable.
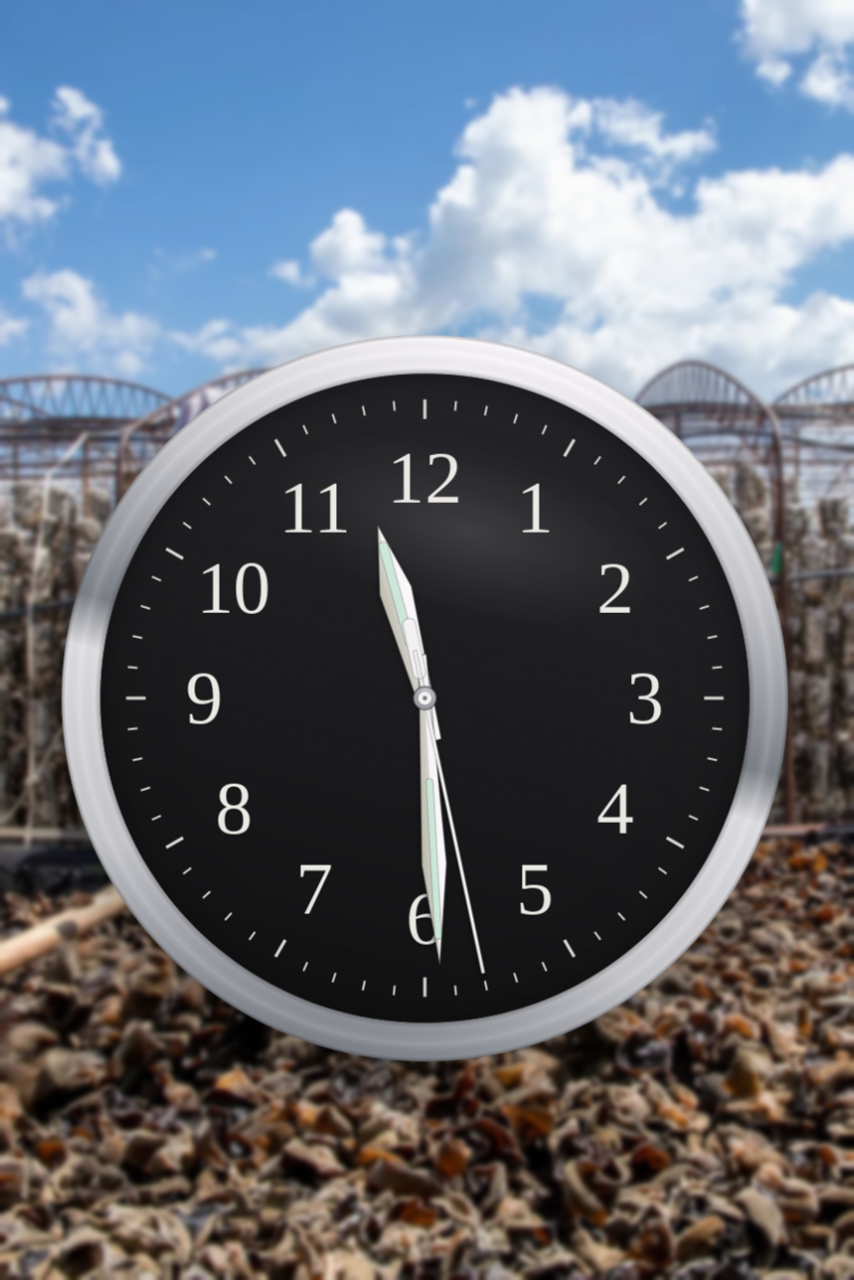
**11:29:28**
